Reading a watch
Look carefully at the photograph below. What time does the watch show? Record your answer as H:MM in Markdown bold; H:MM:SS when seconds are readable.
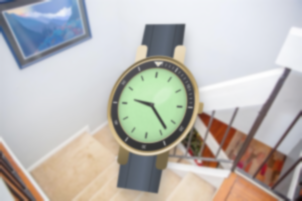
**9:23**
